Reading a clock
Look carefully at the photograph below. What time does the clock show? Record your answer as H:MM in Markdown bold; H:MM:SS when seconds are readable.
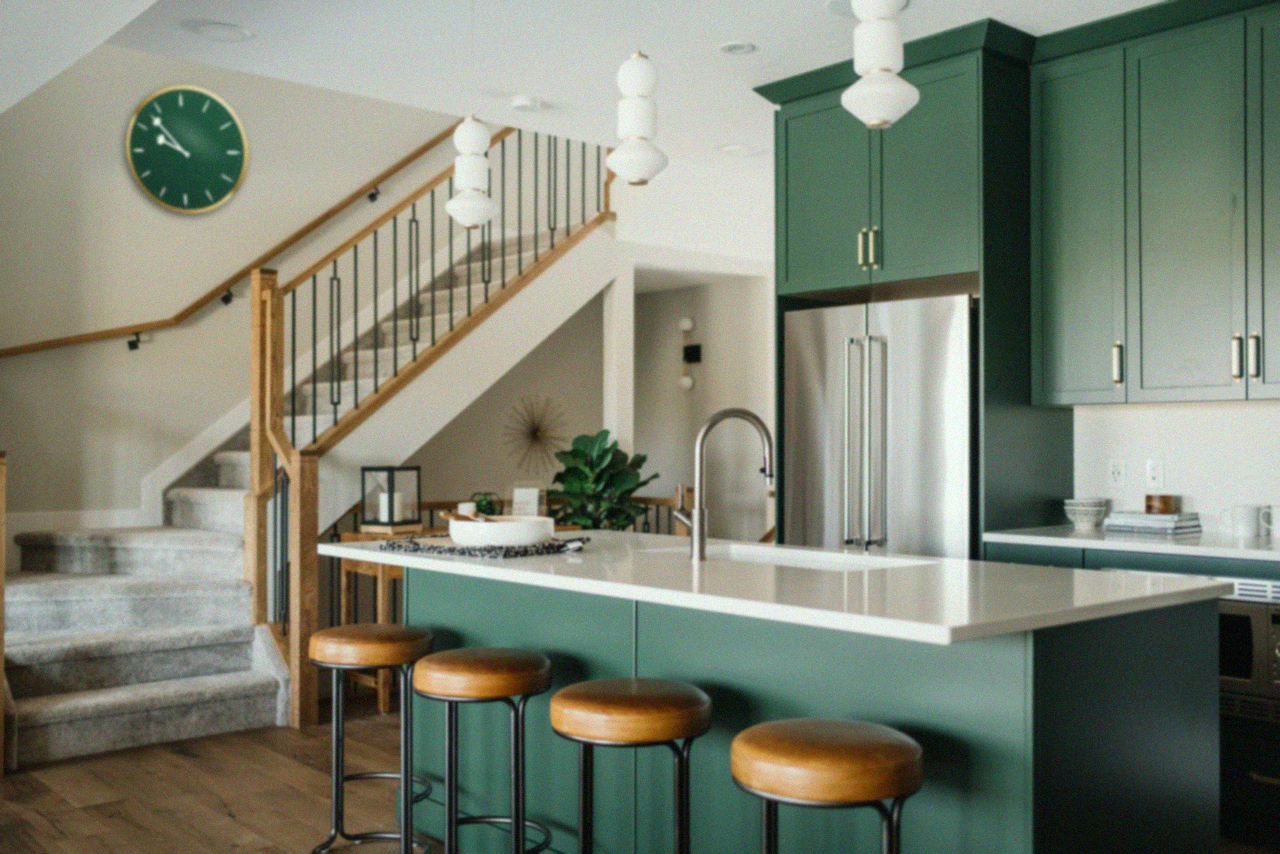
**9:53**
